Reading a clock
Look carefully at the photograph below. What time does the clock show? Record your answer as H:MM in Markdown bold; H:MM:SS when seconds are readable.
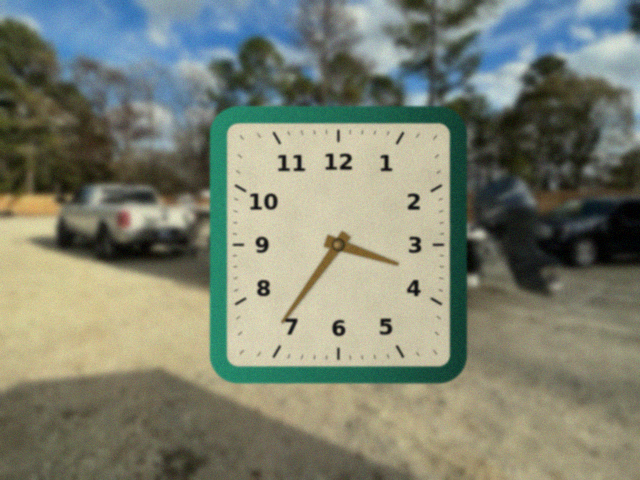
**3:36**
